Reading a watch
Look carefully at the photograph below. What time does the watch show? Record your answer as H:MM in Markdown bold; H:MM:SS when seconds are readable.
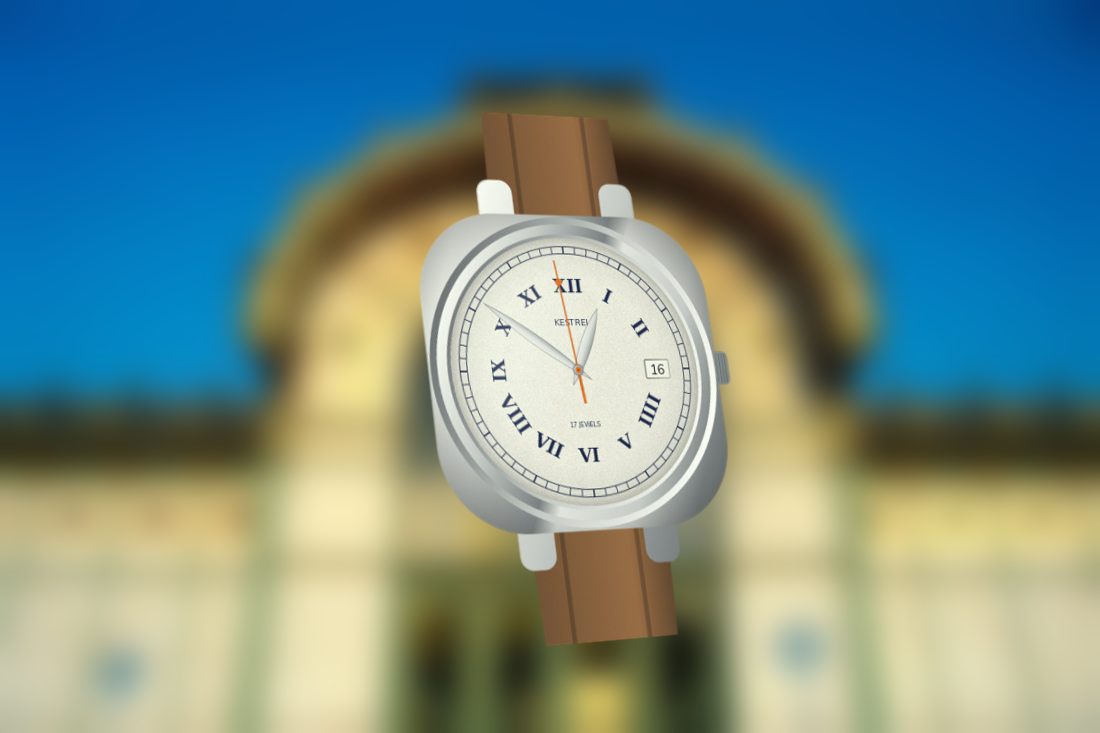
**12:50:59**
